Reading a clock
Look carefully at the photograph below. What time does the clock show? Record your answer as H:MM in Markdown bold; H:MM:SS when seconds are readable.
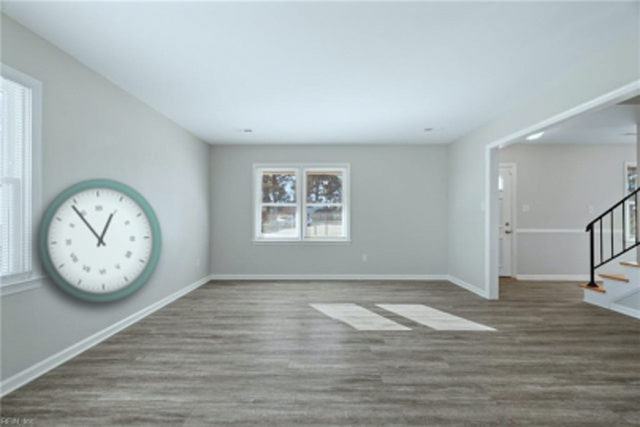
**12:54**
